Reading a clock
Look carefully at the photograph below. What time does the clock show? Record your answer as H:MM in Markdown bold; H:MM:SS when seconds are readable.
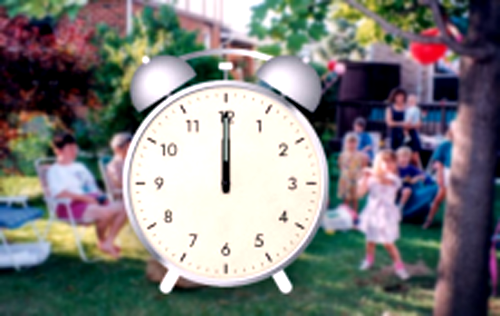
**12:00**
